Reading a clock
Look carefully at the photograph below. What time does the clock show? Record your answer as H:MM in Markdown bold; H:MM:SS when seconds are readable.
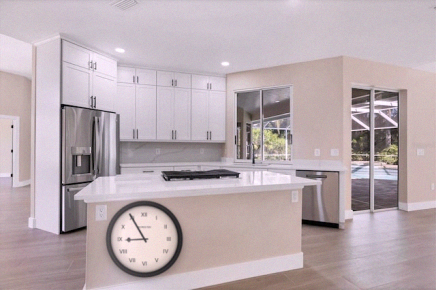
**8:55**
